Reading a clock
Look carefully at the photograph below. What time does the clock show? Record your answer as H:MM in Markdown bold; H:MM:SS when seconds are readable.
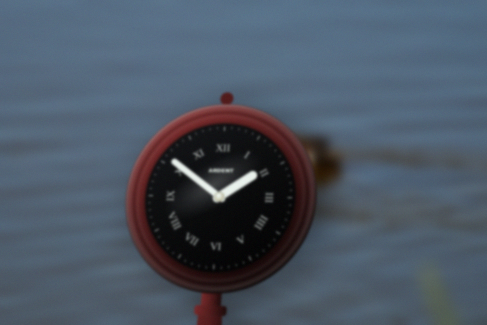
**1:51**
